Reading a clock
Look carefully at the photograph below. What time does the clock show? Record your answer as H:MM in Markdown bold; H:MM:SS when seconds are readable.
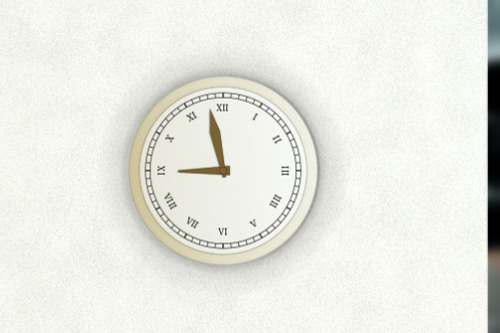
**8:58**
